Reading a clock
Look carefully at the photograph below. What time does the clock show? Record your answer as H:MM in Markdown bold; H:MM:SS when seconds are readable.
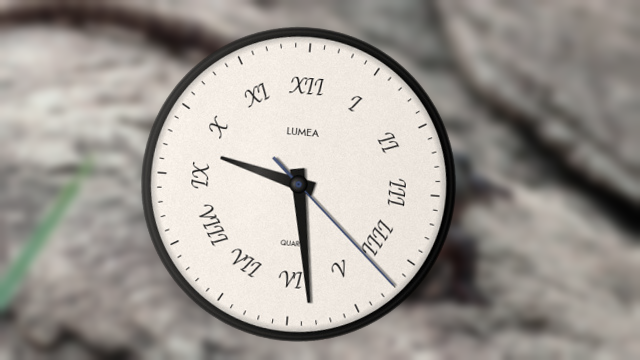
**9:28:22**
